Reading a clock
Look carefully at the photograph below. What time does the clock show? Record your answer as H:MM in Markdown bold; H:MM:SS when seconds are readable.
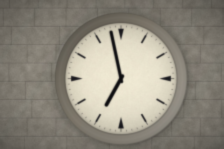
**6:58**
